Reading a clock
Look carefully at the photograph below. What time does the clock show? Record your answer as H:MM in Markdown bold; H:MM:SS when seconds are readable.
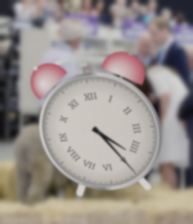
**4:25**
